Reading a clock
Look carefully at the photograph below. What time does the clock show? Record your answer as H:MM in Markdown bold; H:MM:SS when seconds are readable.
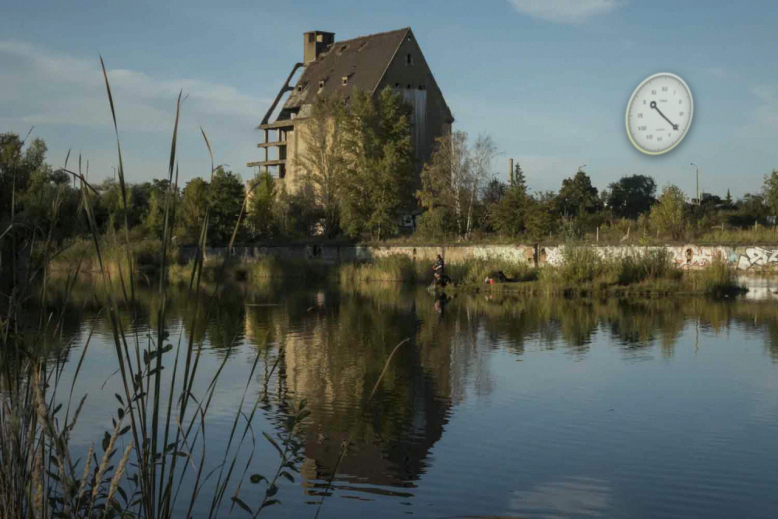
**10:21**
